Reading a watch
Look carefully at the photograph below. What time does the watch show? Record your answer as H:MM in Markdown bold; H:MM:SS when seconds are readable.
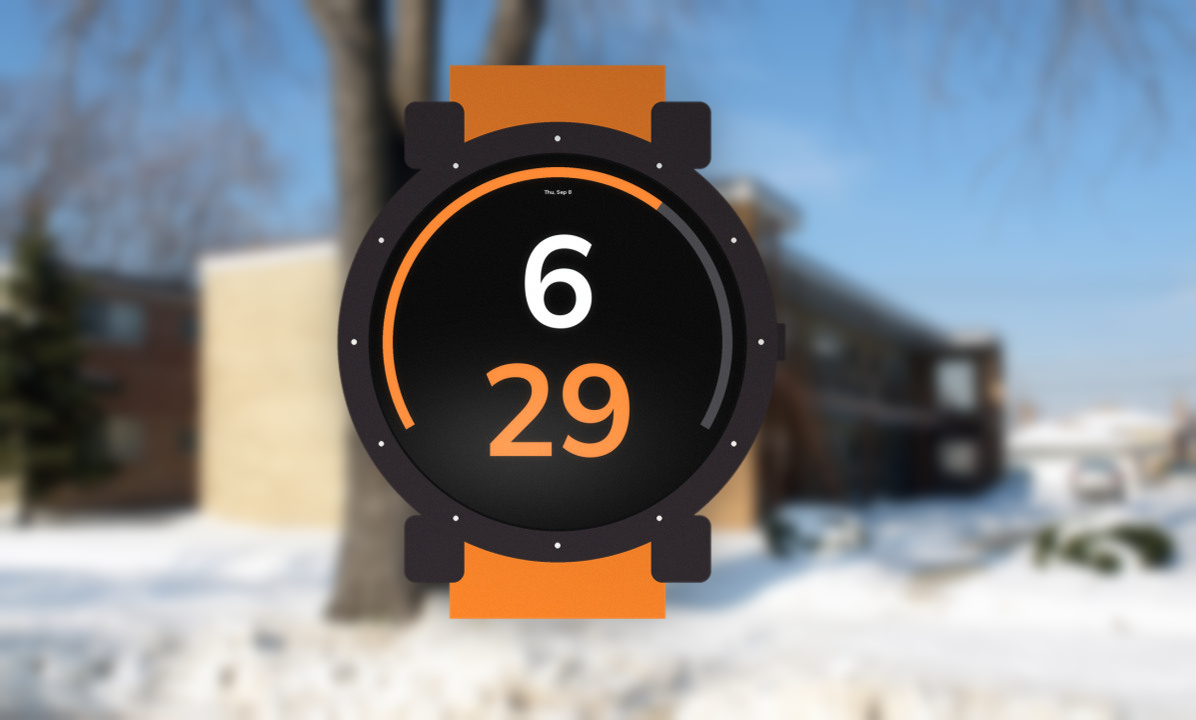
**6:29**
